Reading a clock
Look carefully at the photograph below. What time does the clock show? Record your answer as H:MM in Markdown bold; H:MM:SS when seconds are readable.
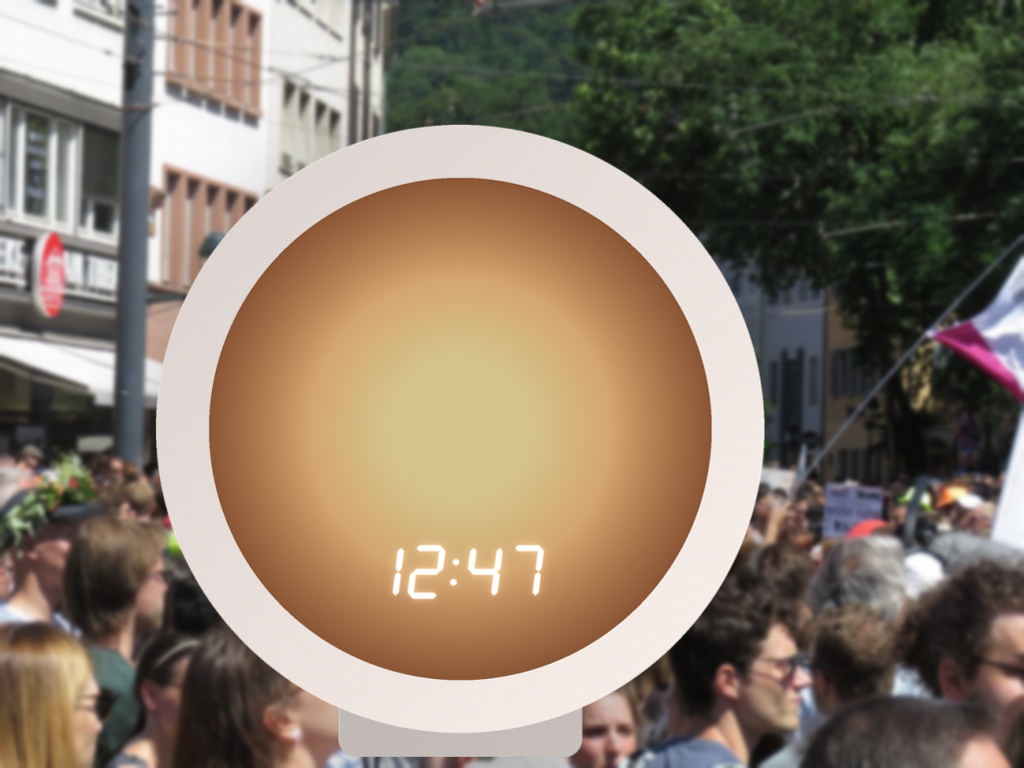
**12:47**
